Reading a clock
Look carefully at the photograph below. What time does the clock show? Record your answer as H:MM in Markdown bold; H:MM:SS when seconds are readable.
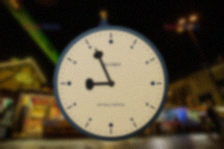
**8:56**
